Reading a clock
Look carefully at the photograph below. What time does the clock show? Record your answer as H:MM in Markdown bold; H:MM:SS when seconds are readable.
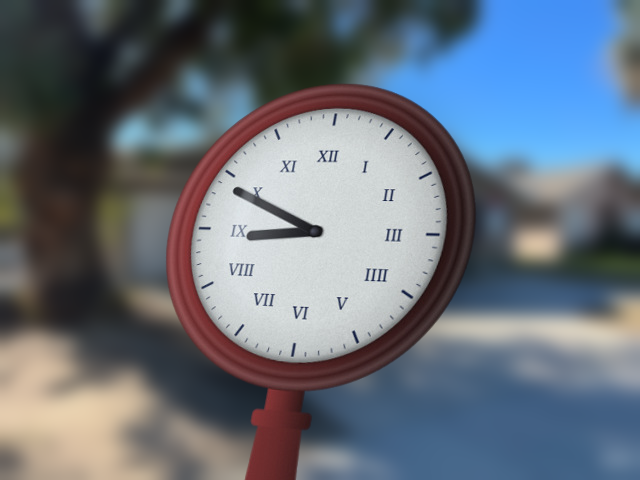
**8:49**
